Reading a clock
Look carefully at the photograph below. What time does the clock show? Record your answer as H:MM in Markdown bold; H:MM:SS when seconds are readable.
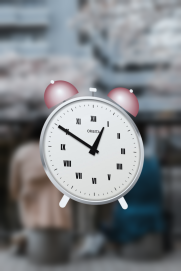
**12:50**
